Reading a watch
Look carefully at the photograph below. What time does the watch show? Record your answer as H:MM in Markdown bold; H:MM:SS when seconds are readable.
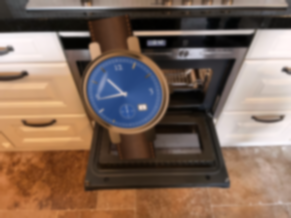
**10:44**
